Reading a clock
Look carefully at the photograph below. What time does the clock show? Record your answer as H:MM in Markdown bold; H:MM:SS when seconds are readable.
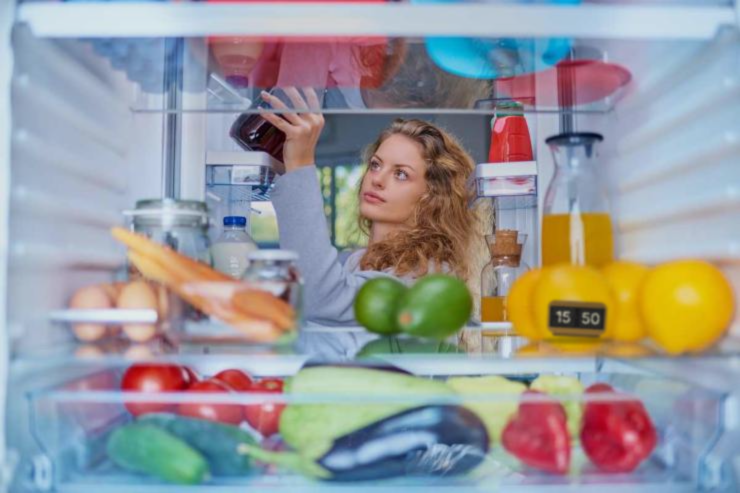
**15:50**
